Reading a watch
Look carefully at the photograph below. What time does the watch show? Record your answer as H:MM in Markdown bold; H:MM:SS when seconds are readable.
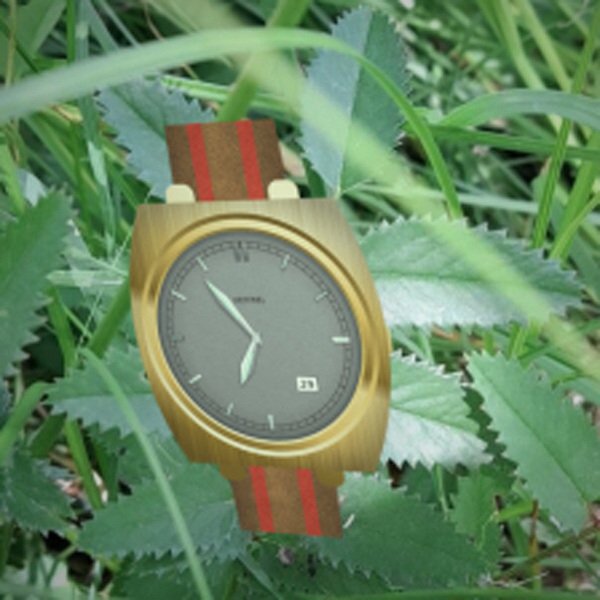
**6:54**
